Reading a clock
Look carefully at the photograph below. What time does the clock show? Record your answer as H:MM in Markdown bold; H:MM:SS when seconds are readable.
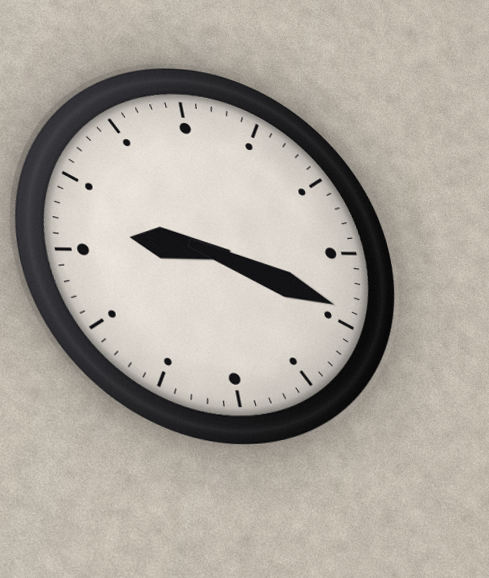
**9:19**
